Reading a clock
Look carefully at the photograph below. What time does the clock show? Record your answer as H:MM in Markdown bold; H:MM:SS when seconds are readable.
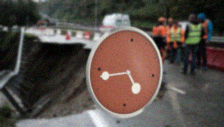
**4:43**
